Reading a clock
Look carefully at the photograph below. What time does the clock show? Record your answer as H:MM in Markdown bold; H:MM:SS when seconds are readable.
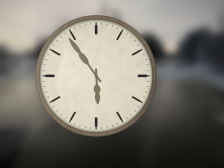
**5:54**
